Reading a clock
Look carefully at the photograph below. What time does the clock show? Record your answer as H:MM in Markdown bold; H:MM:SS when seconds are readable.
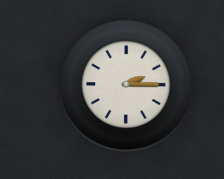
**2:15**
